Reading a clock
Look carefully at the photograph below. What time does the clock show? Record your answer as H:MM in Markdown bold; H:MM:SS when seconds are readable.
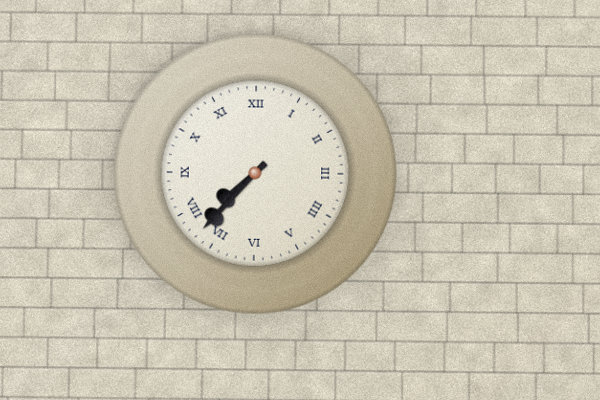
**7:37**
